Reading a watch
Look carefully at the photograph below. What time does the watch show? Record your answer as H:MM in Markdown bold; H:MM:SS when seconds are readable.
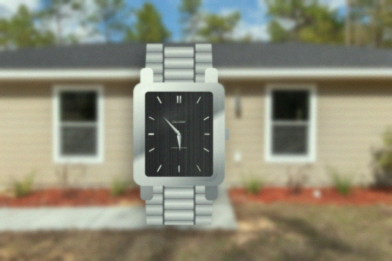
**5:53**
